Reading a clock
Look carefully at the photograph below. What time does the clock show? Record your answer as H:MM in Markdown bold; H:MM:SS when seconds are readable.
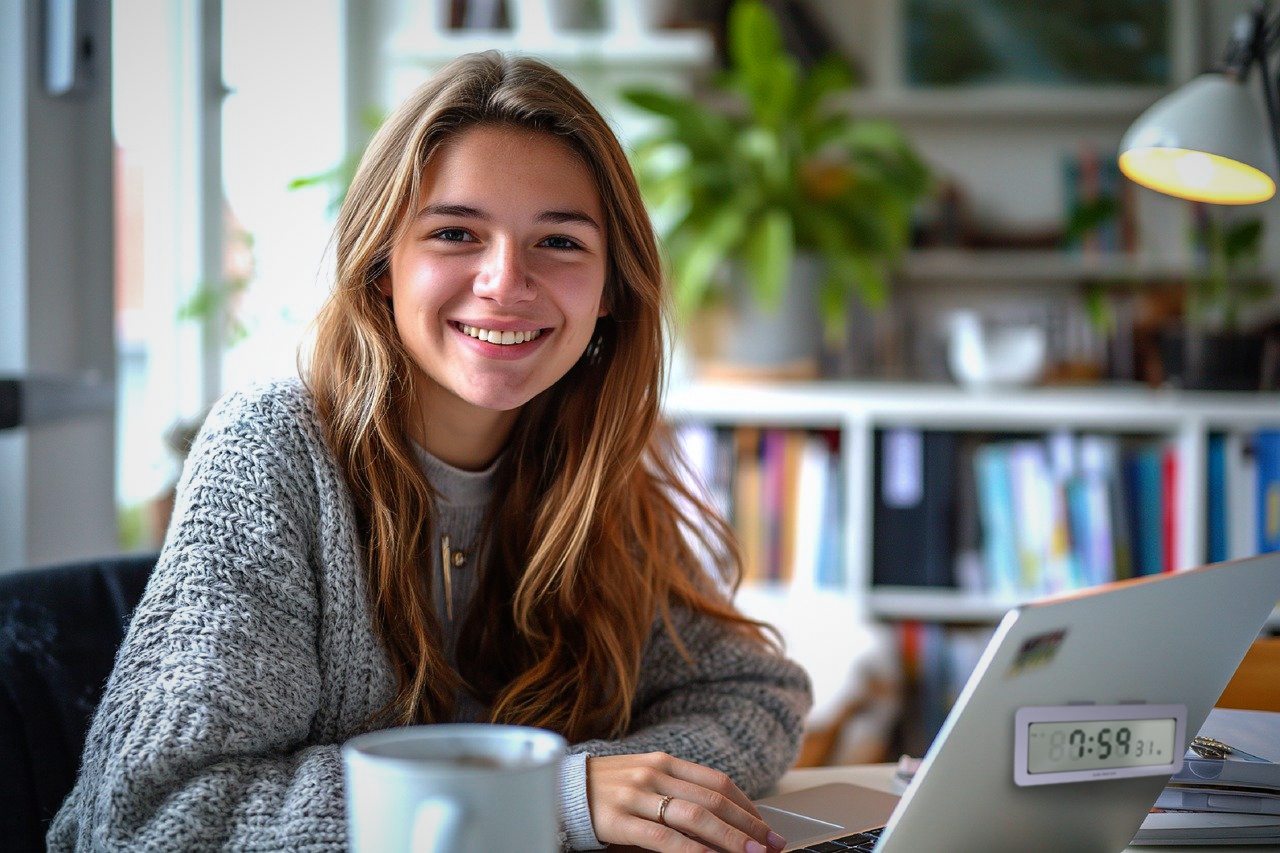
**7:59:31**
